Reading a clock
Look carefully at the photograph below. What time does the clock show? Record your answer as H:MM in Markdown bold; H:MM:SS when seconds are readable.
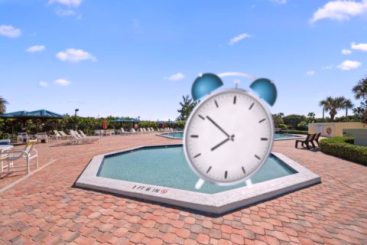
**7:51**
